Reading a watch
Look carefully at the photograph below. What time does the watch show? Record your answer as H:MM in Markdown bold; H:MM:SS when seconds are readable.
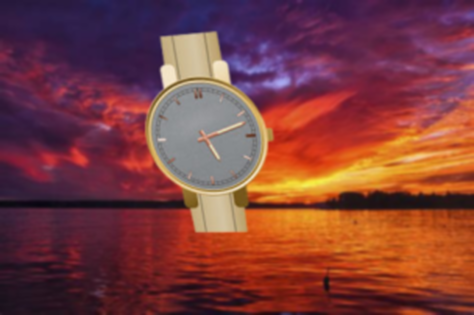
**5:12**
